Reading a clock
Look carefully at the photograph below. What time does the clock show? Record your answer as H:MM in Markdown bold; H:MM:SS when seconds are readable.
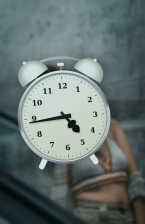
**4:44**
